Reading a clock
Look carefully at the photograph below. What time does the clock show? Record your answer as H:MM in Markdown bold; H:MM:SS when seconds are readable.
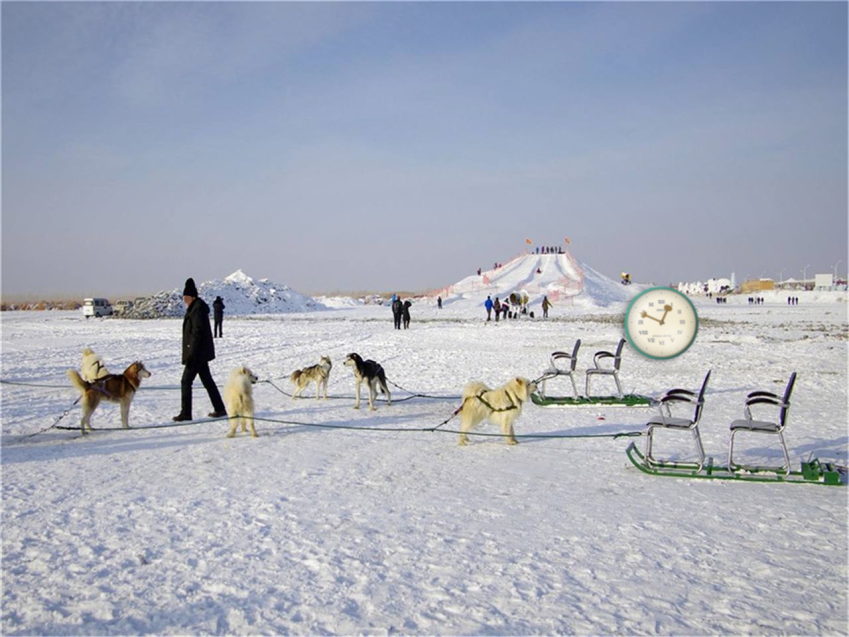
**12:49**
